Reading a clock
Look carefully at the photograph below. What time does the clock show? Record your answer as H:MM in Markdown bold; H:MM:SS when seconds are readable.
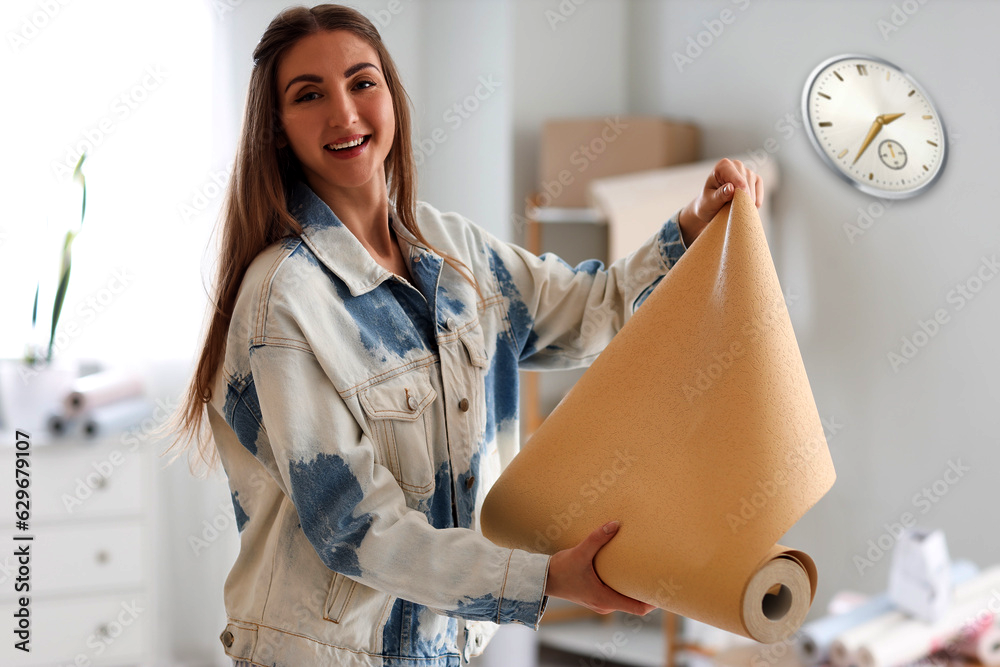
**2:38**
